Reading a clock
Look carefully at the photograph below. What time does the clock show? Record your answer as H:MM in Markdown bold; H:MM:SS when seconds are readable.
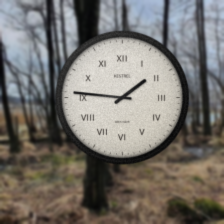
**1:46**
